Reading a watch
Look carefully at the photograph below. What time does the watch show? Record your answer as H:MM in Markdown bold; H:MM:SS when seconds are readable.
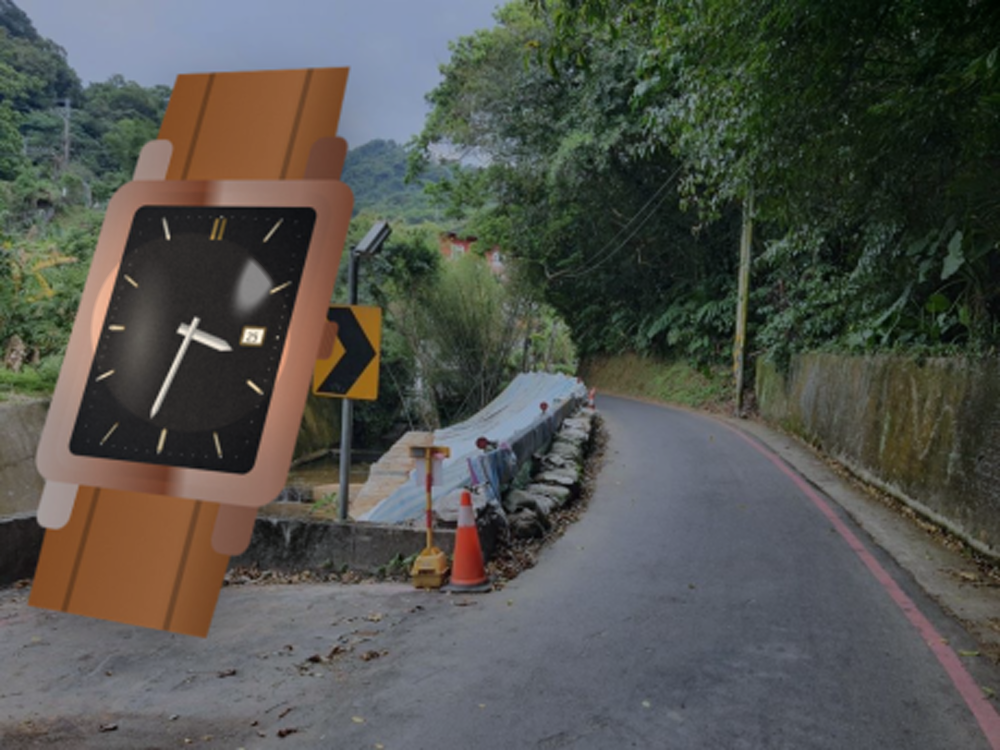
**3:32**
